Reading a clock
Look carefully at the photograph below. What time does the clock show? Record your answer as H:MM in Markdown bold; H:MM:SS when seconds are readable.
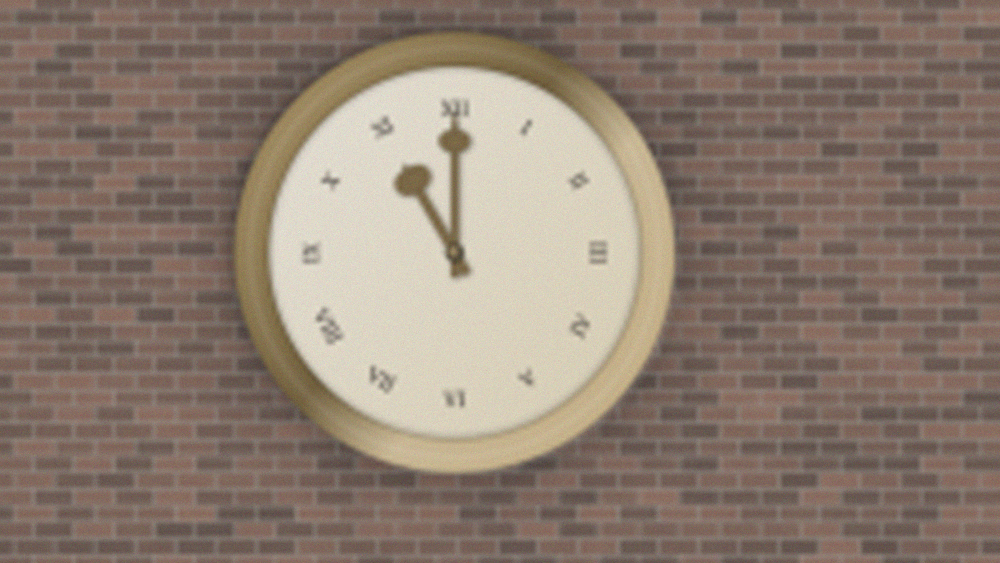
**11:00**
